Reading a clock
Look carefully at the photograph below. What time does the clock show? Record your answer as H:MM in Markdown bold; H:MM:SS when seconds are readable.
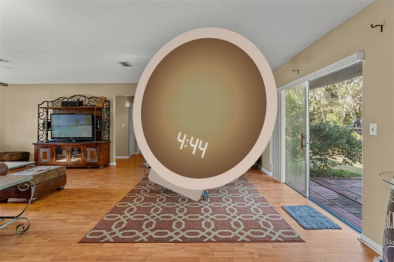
**4:44**
